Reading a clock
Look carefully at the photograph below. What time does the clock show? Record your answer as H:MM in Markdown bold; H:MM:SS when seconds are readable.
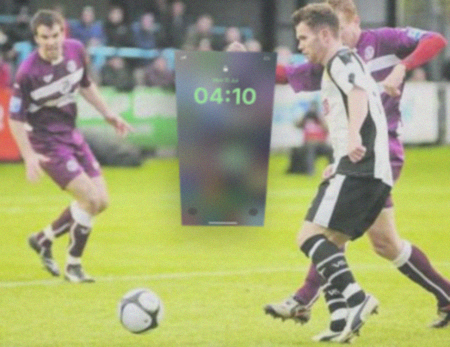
**4:10**
